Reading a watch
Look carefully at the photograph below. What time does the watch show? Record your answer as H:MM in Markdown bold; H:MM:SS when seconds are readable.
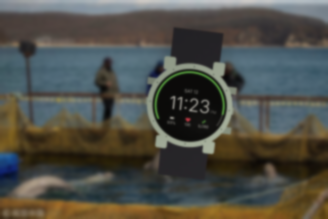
**11:23**
